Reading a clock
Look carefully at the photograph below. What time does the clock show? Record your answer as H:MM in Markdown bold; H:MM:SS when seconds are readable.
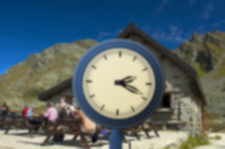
**2:19**
